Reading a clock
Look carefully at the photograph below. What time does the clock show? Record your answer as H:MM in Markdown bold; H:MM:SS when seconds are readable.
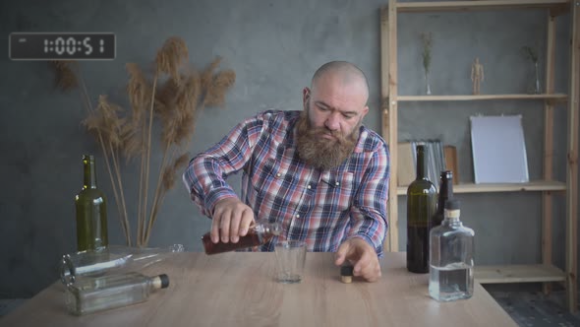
**1:00:51**
